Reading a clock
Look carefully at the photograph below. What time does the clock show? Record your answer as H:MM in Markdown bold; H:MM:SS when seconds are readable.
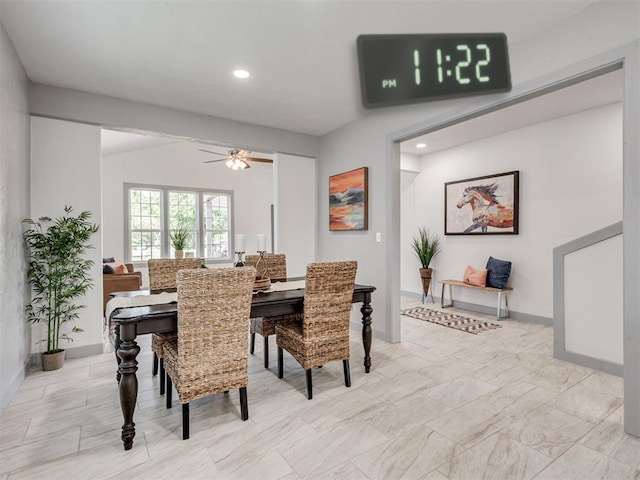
**11:22**
